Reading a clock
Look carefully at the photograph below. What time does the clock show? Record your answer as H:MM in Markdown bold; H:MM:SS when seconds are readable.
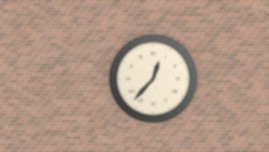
**12:37**
